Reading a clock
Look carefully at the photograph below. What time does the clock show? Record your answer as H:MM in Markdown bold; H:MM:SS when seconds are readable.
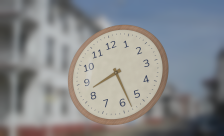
**8:28**
